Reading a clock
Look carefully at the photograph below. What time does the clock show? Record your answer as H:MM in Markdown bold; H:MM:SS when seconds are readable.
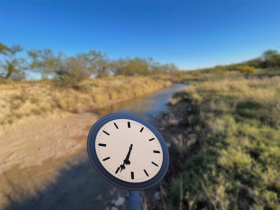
**6:34**
